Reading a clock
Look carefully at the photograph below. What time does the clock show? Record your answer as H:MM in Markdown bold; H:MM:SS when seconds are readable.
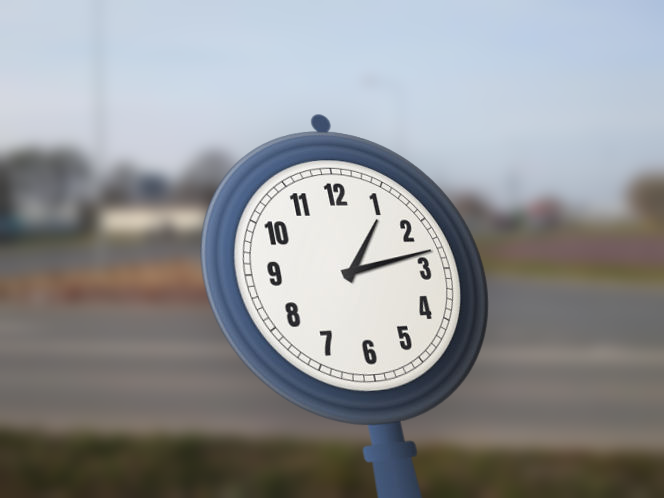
**1:13**
